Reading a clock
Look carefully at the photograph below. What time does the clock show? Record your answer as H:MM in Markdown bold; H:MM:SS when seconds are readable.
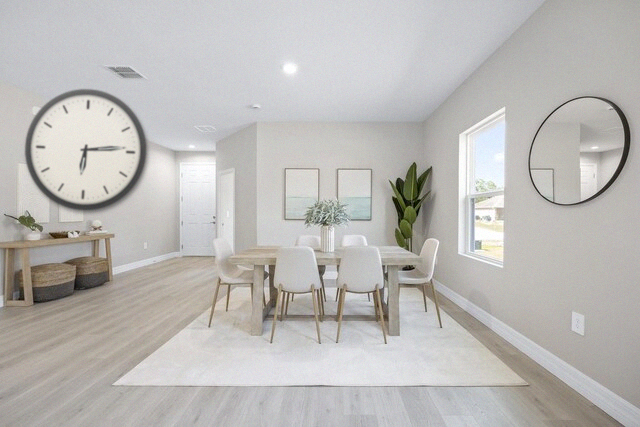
**6:14**
